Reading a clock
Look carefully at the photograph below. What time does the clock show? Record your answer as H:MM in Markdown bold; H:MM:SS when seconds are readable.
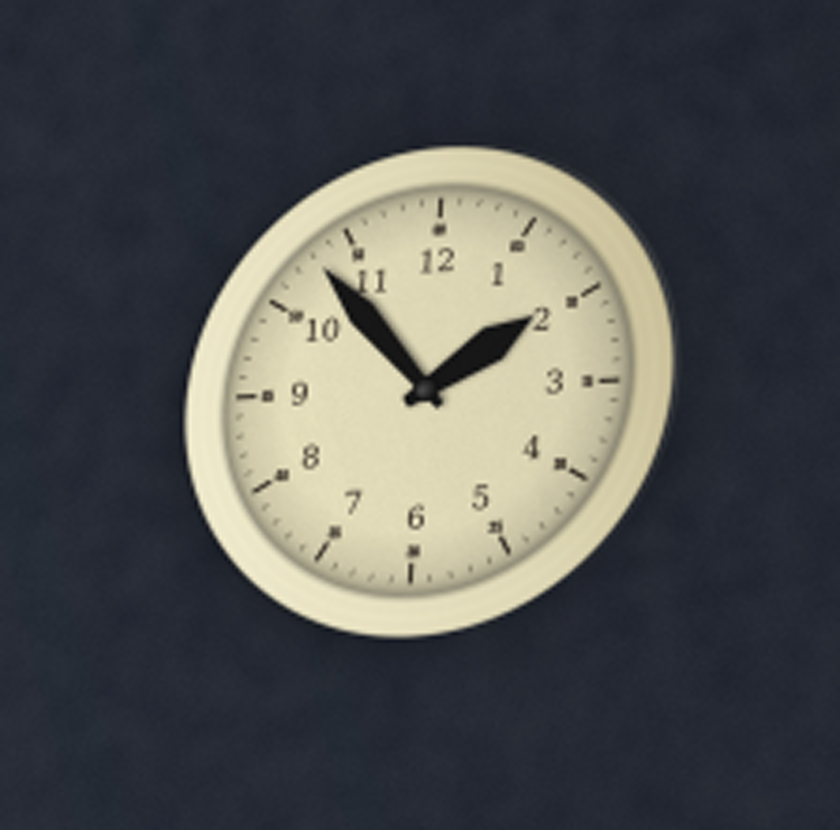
**1:53**
